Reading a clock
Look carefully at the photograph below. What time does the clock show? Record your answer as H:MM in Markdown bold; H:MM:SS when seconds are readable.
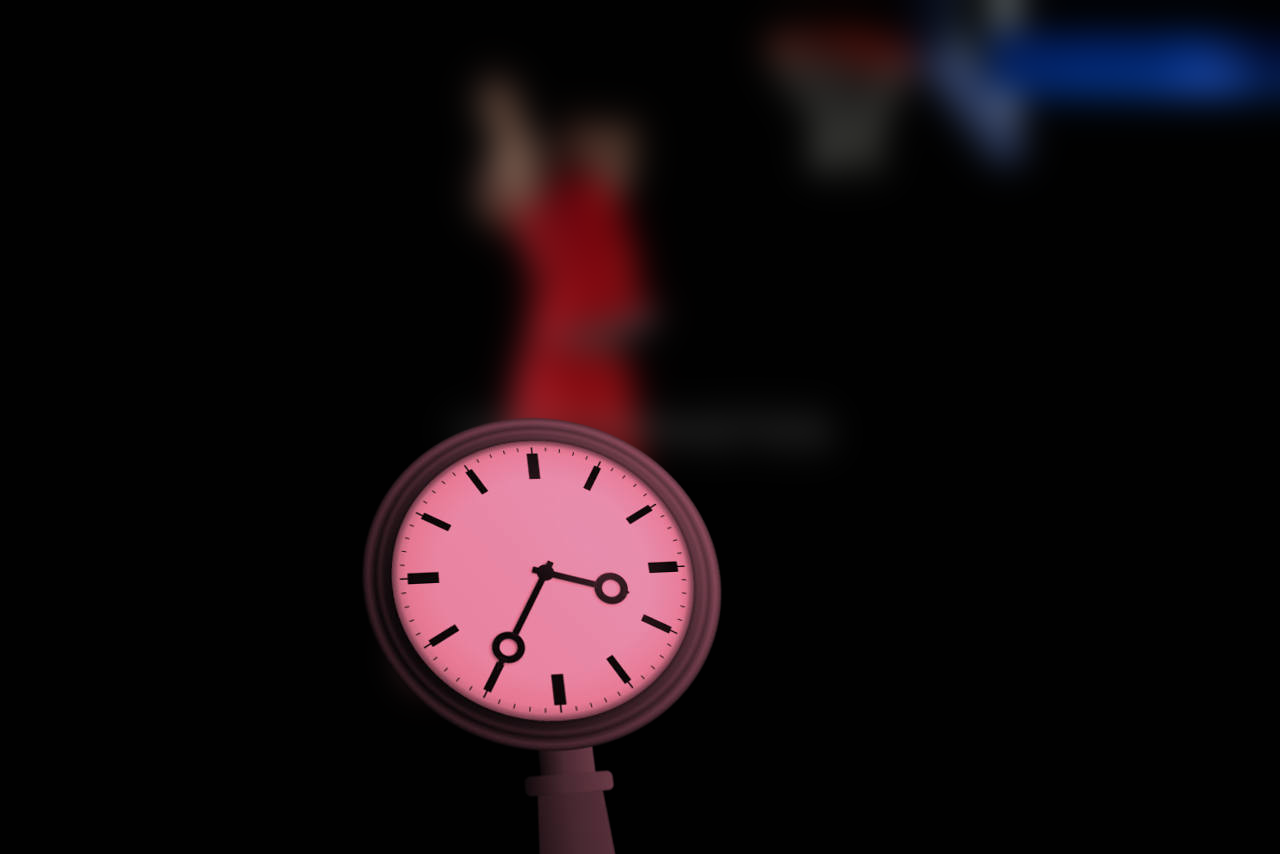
**3:35**
